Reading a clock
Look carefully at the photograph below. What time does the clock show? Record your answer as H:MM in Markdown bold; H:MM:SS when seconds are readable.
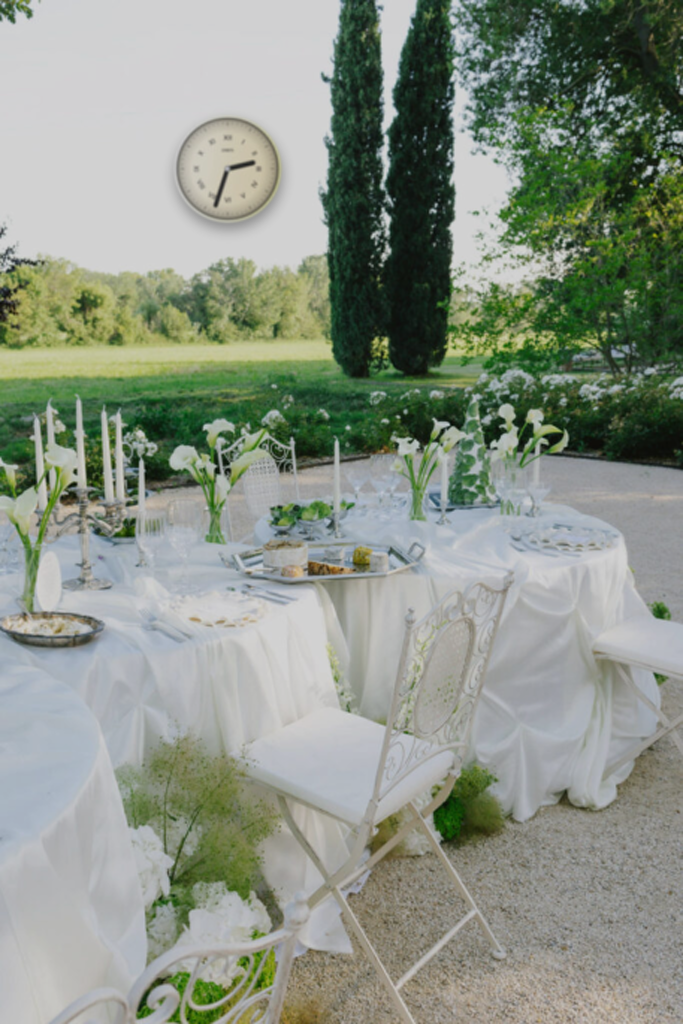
**2:33**
